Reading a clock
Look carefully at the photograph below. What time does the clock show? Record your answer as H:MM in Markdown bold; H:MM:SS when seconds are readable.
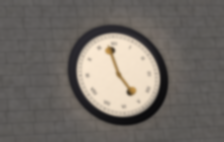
**4:58**
